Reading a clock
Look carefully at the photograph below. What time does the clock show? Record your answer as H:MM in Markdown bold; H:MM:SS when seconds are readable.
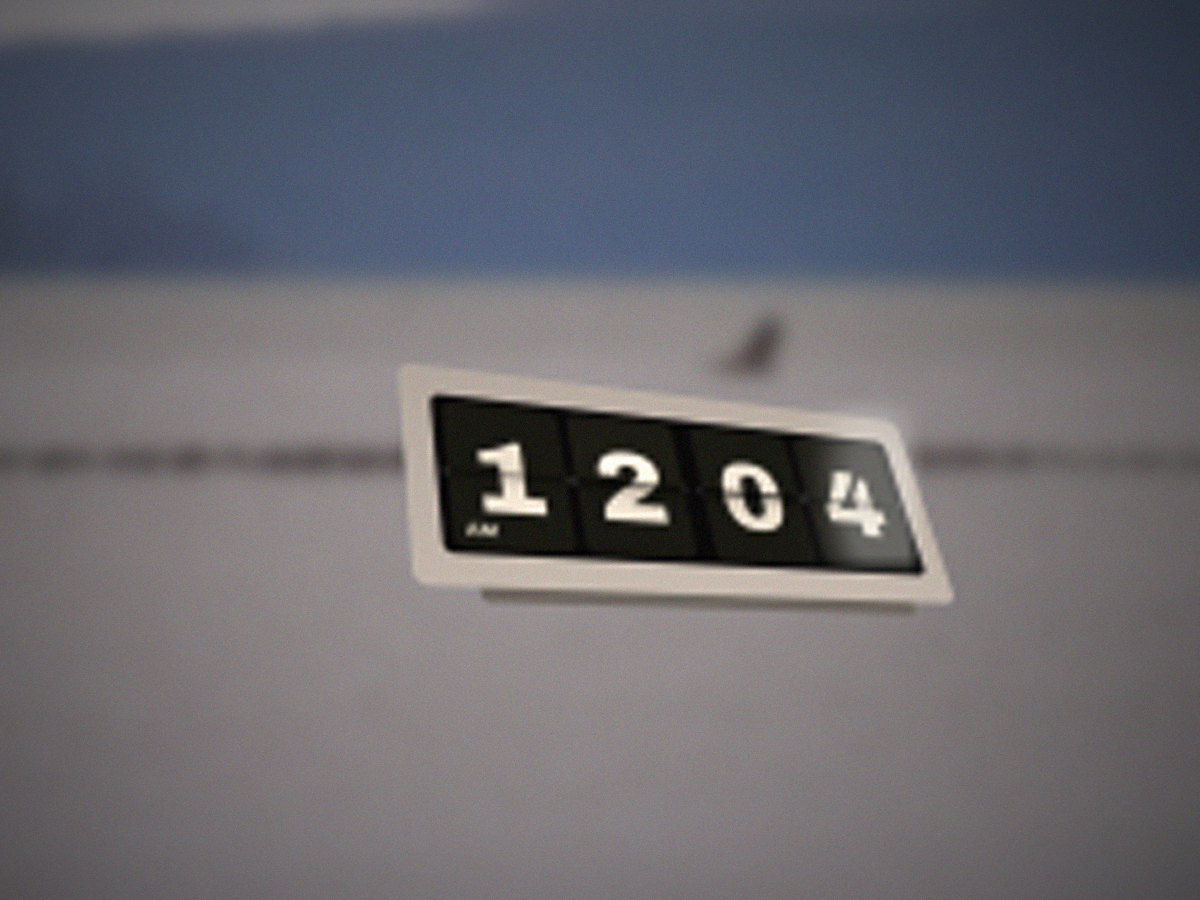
**12:04**
